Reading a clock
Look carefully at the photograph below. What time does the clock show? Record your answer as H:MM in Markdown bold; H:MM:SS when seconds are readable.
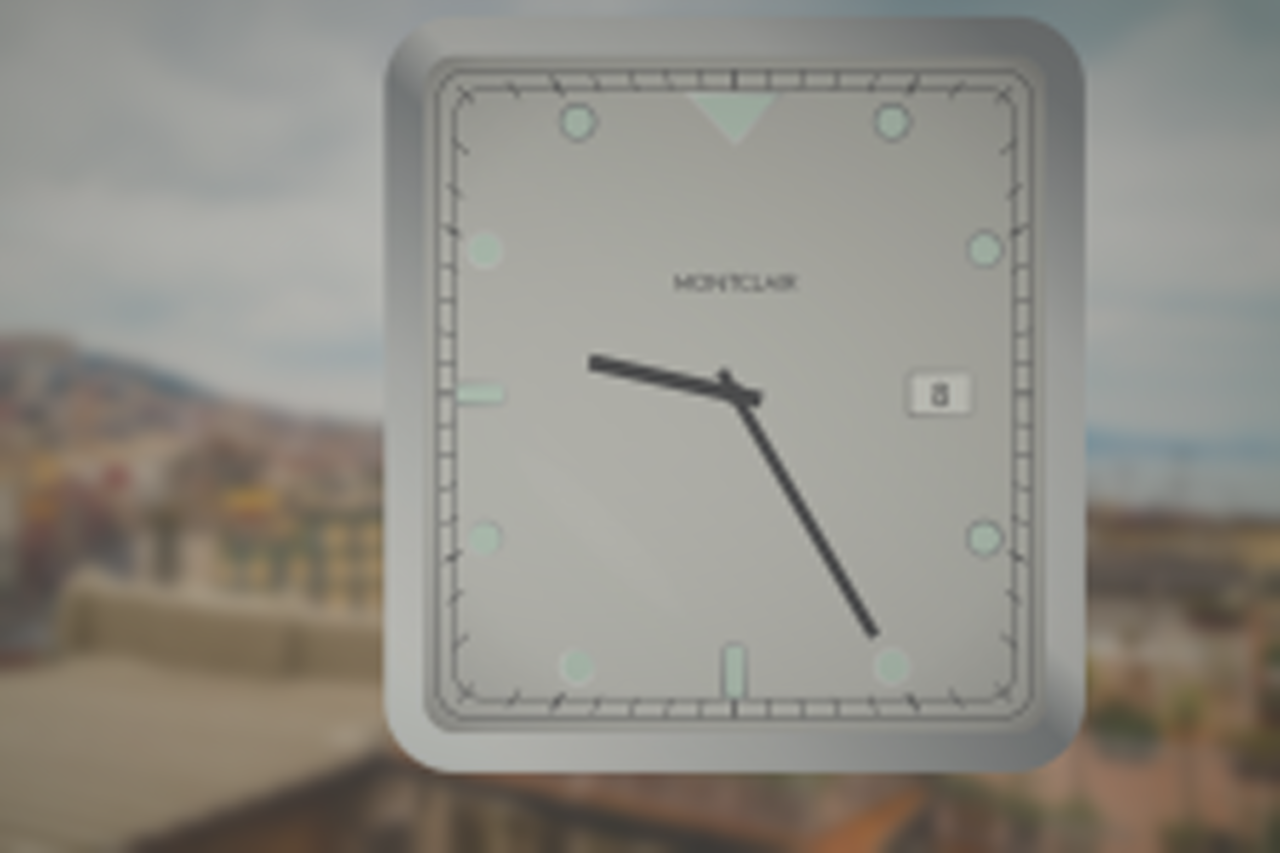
**9:25**
